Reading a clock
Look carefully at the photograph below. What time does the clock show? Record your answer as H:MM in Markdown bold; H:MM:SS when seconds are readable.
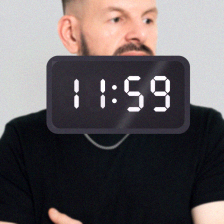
**11:59**
